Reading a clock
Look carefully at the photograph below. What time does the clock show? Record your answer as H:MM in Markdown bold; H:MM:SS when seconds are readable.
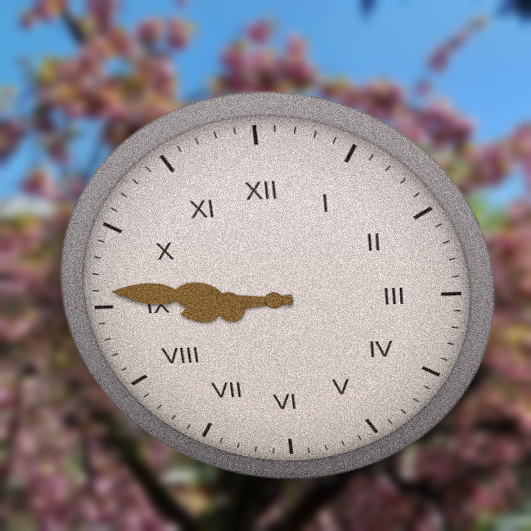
**8:46**
